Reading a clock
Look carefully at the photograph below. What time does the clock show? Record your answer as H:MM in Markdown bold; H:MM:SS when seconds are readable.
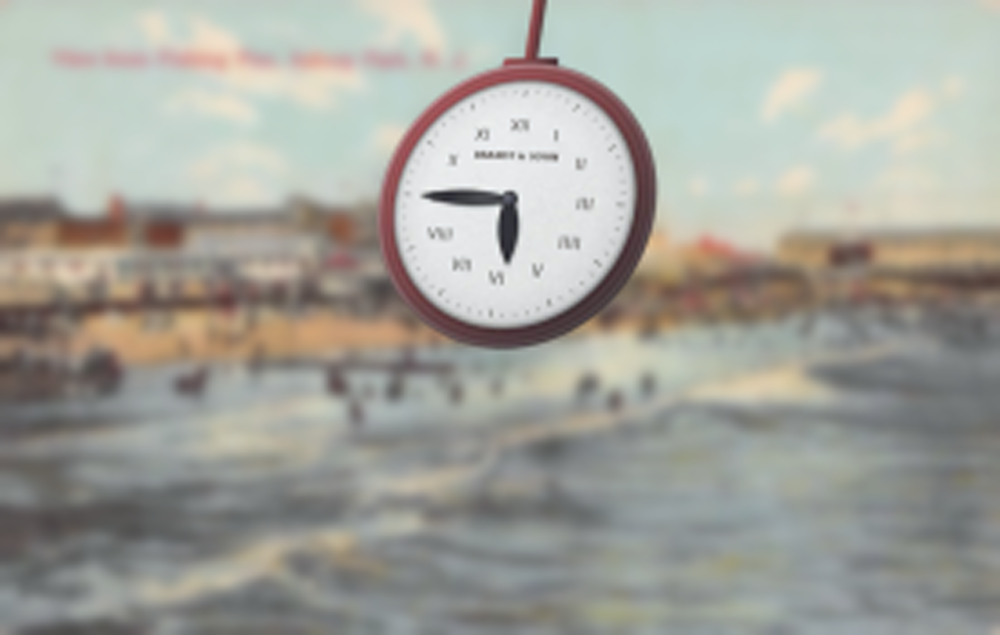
**5:45**
